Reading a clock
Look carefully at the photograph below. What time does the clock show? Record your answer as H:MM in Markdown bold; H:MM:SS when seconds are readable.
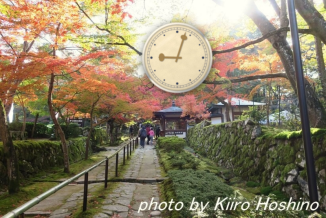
**9:03**
